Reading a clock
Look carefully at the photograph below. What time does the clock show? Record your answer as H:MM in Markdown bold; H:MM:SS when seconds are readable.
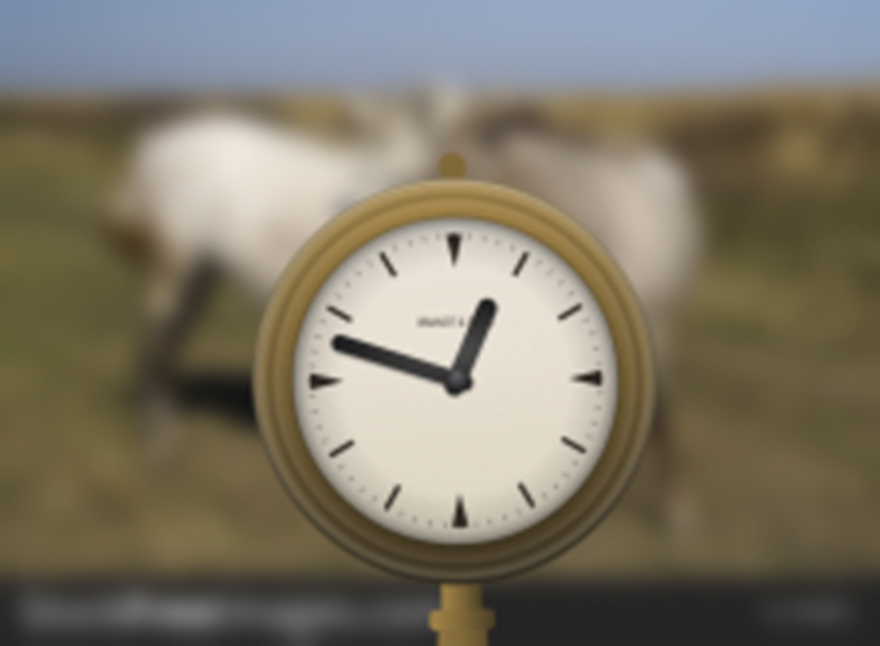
**12:48**
